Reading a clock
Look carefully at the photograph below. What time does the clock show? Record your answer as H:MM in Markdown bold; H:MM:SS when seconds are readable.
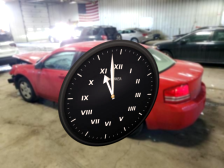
**10:58**
